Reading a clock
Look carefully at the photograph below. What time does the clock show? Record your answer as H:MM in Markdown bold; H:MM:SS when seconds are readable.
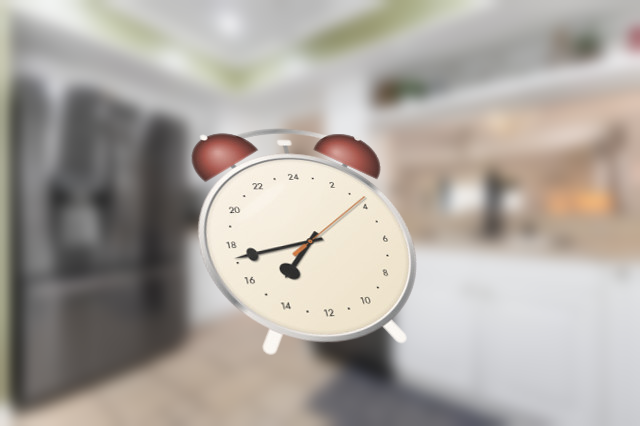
**14:43:09**
